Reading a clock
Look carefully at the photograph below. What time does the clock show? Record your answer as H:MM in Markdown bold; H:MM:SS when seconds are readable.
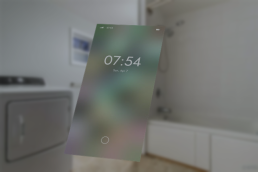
**7:54**
